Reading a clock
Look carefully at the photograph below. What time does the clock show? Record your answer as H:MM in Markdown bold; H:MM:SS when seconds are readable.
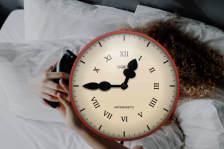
**12:45**
